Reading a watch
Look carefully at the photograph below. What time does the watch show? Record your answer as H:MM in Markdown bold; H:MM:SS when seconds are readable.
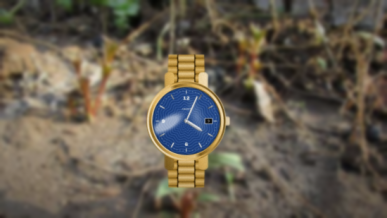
**4:04**
